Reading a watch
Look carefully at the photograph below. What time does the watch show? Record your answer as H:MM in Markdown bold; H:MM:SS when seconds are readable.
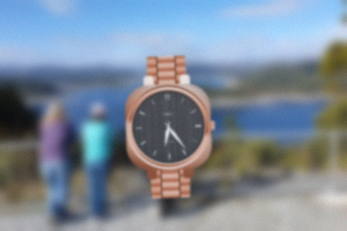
**6:24**
